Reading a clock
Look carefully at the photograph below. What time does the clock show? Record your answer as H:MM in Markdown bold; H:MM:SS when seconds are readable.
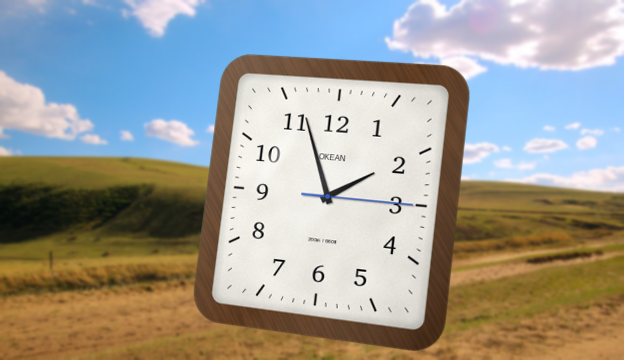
**1:56:15**
